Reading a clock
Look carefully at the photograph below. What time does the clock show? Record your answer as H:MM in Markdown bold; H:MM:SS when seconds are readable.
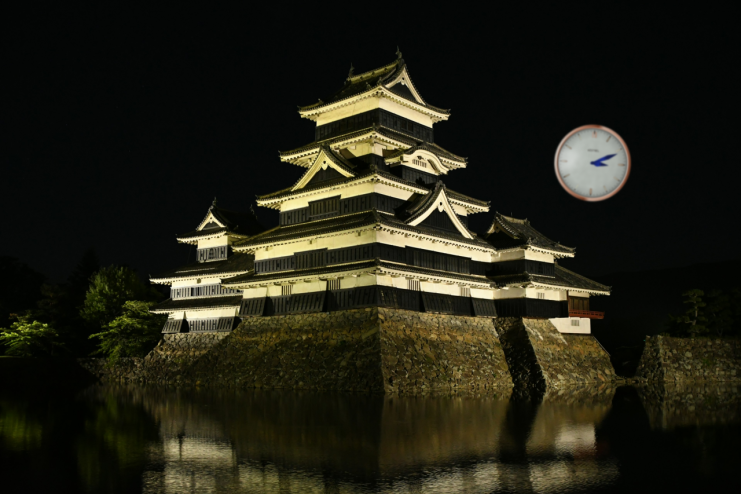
**3:11**
